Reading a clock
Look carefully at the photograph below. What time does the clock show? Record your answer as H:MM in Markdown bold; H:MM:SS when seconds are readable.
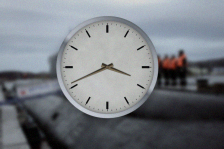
**3:41**
